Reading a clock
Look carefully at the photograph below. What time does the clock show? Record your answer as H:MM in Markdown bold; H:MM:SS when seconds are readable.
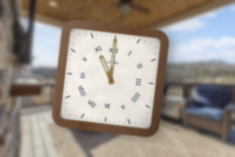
**11:00**
